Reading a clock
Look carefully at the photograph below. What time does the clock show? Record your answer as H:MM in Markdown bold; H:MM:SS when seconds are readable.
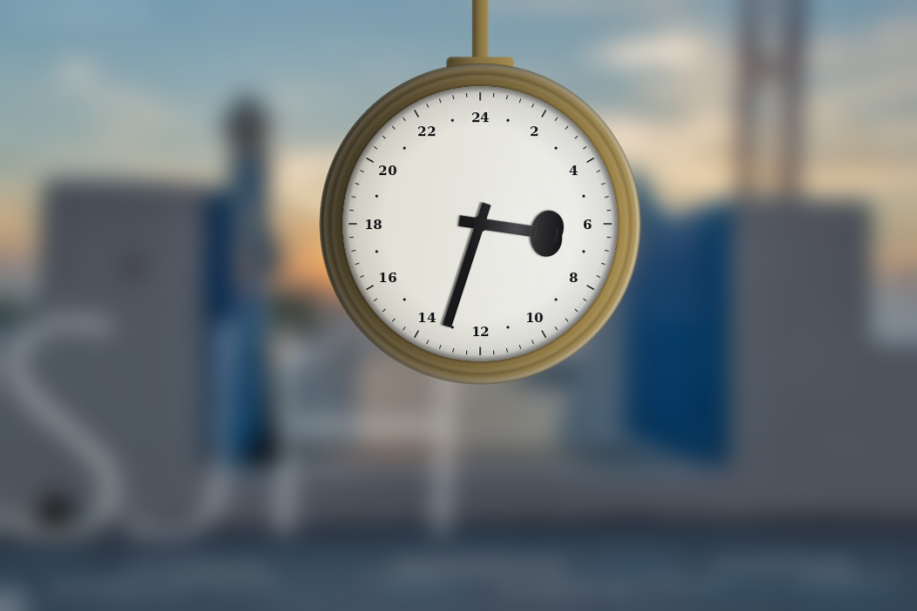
**6:33**
